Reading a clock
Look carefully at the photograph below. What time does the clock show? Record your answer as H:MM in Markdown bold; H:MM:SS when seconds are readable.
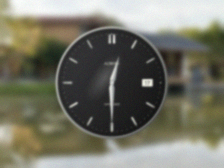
**12:30**
